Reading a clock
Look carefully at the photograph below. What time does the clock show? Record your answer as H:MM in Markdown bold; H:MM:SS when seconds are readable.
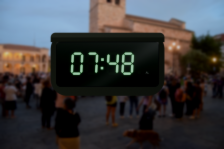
**7:48**
